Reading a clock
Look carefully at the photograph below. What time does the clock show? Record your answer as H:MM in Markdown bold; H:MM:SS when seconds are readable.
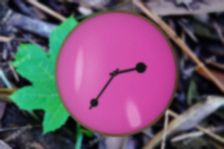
**2:36**
